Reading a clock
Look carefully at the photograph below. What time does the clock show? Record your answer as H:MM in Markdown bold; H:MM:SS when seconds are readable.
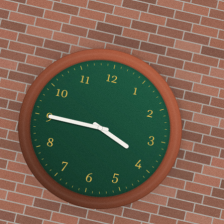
**3:45**
